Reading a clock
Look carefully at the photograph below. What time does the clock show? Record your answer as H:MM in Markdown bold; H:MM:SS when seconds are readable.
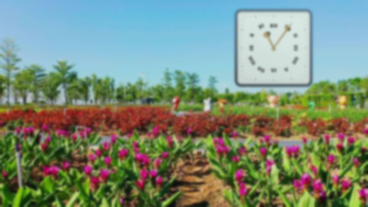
**11:06**
